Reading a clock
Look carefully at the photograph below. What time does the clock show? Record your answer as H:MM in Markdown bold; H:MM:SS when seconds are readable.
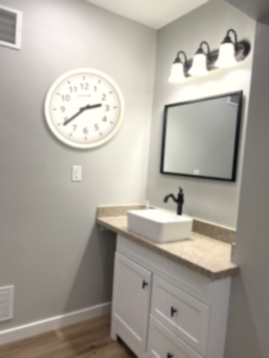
**2:39**
